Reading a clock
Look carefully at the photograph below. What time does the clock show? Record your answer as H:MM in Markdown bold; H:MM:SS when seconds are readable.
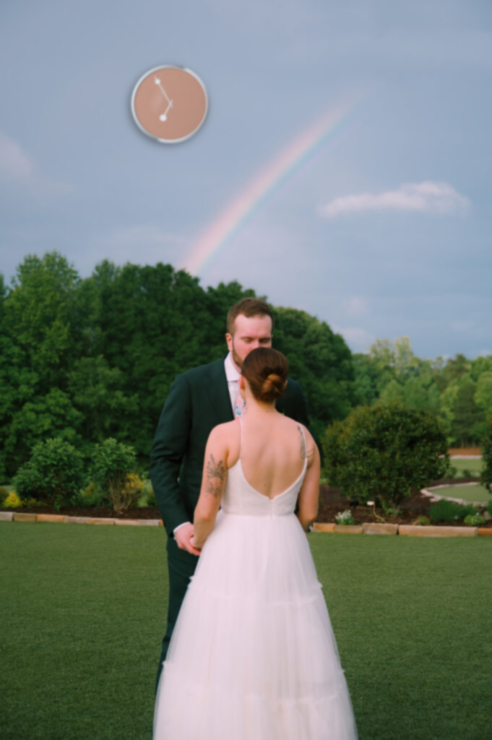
**6:55**
